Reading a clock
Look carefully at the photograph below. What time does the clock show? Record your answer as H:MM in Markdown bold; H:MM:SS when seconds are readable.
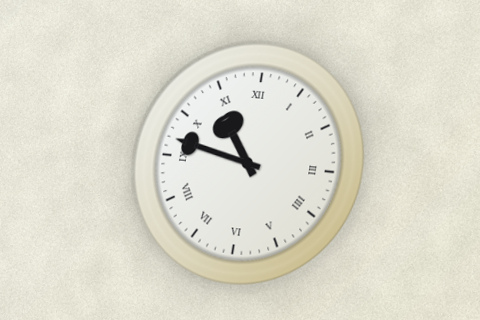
**10:47**
